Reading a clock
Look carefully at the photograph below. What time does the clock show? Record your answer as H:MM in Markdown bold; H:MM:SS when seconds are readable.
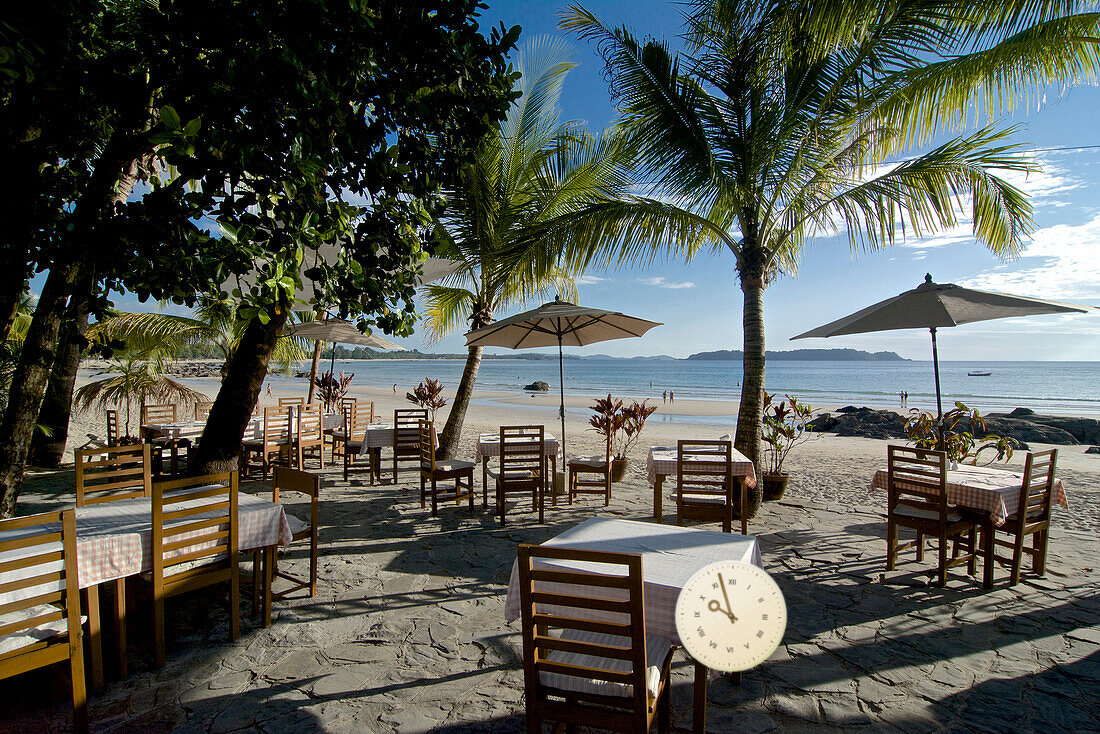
**9:57**
